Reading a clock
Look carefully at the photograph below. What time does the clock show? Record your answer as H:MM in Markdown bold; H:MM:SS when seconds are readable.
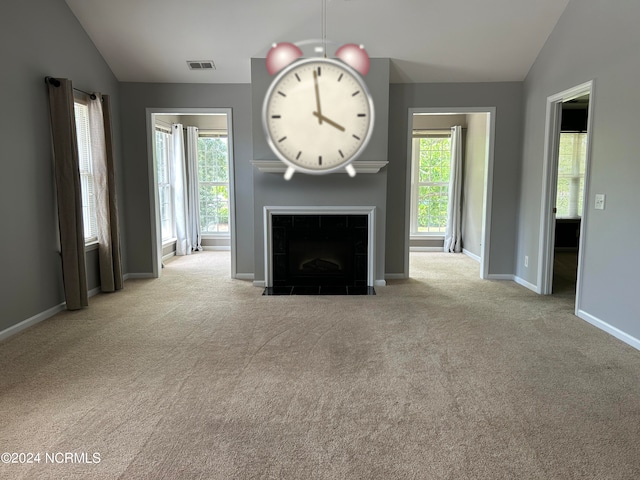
**3:59**
